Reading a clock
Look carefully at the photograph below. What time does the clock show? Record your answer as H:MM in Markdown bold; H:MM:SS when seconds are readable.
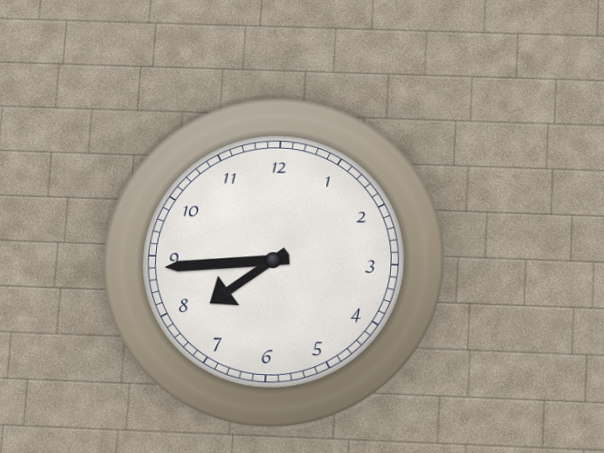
**7:44**
